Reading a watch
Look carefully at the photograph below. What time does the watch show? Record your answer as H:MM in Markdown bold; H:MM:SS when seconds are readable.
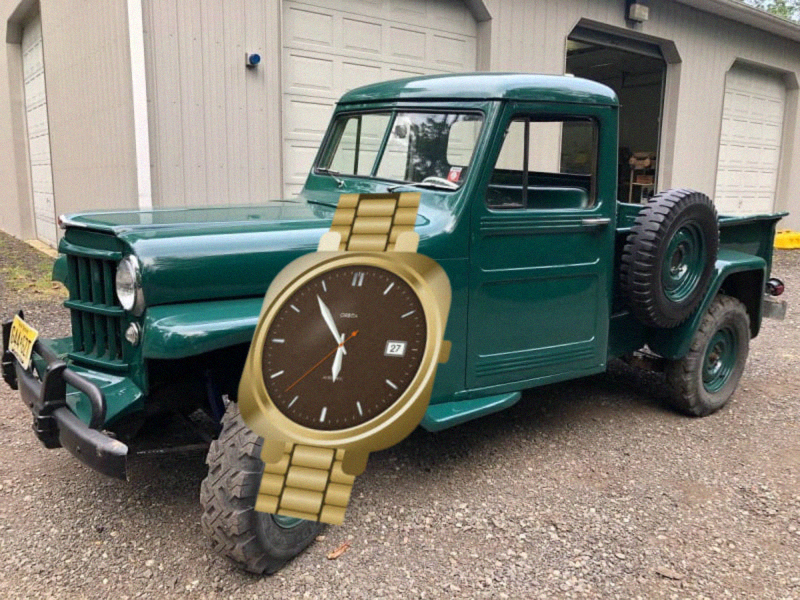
**5:53:37**
